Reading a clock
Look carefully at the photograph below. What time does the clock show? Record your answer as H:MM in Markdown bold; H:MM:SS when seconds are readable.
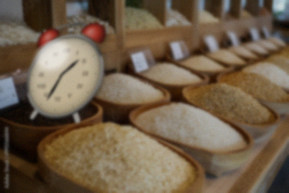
**1:34**
